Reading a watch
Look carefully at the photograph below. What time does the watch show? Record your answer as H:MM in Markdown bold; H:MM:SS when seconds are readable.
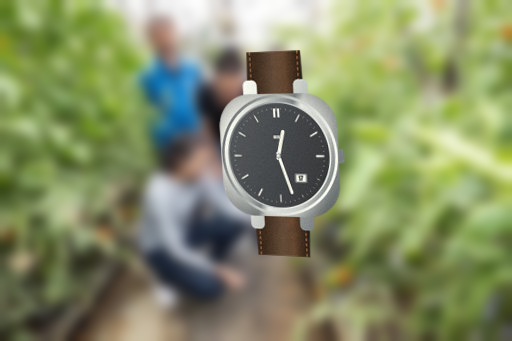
**12:27**
